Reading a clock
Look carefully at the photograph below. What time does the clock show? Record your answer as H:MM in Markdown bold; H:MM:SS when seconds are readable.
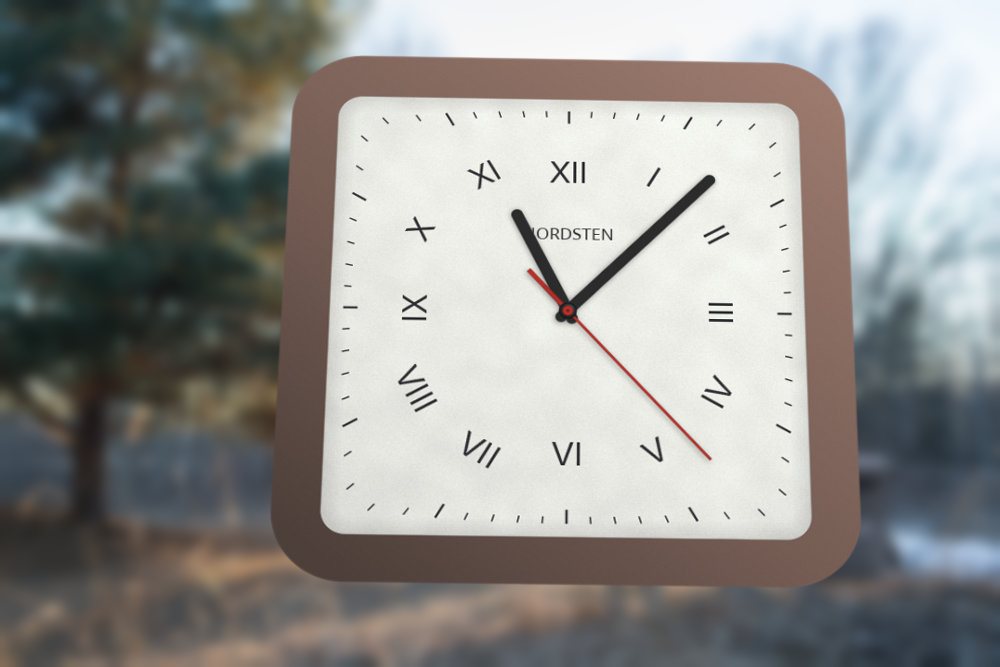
**11:07:23**
